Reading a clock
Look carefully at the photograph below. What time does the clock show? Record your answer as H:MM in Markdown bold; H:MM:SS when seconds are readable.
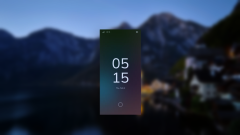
**5:15**
